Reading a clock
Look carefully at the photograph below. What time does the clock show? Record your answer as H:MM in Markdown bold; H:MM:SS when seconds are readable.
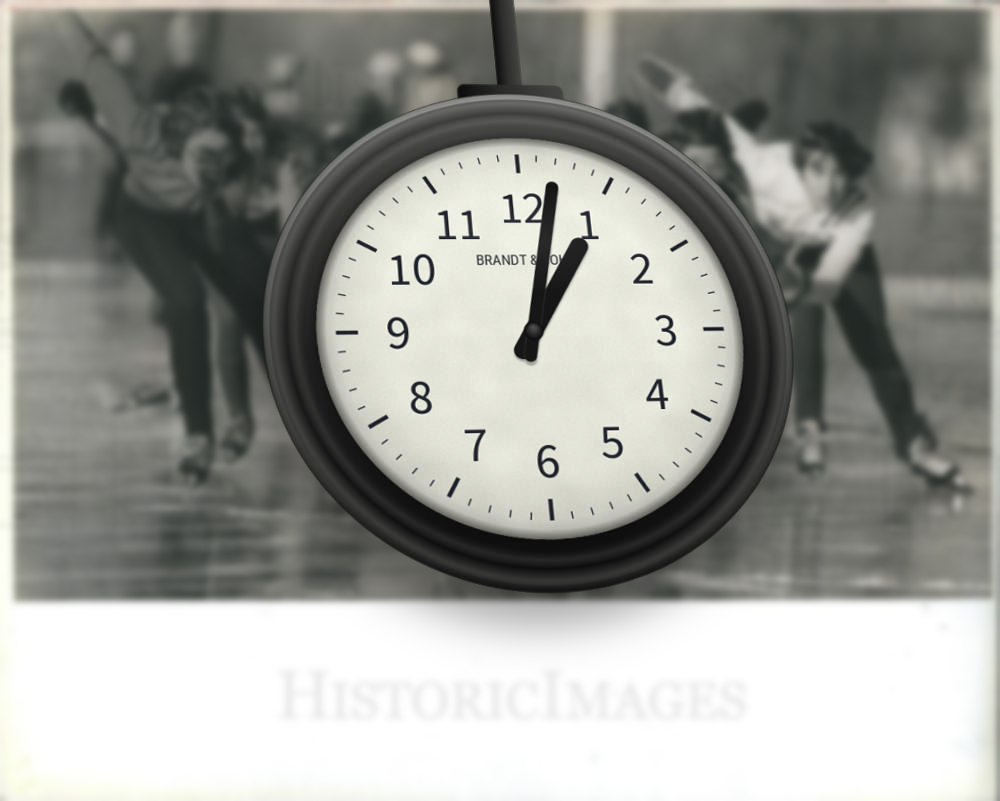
**1:02**
